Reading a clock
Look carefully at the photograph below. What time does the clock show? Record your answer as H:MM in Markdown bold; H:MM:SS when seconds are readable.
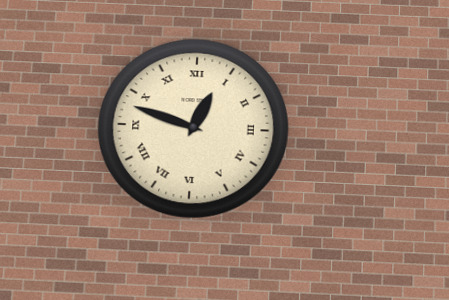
**12:48**
